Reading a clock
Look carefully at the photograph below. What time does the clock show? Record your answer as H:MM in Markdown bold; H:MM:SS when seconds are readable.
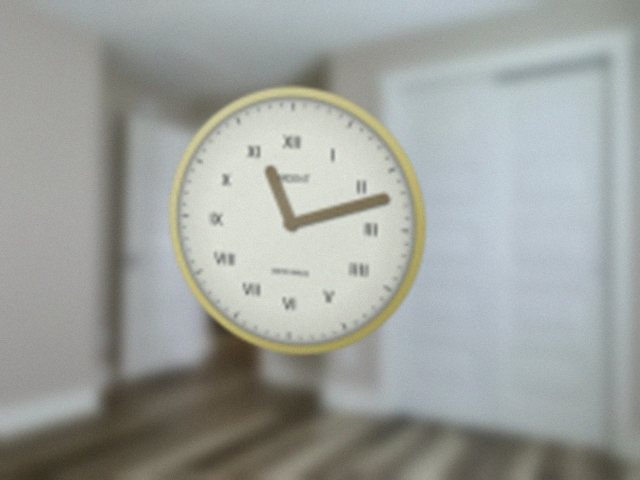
**11:12**
